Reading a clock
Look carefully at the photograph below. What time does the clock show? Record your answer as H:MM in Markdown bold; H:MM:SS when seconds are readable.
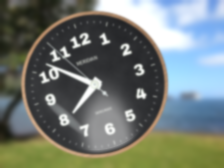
**7:51:55**
